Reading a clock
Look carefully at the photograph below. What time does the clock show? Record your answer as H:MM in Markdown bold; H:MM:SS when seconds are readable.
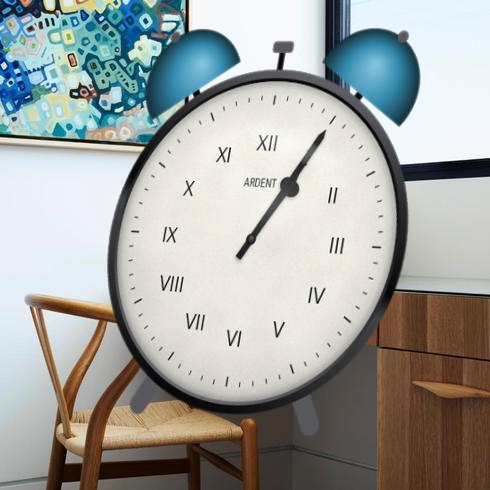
**1:05**
